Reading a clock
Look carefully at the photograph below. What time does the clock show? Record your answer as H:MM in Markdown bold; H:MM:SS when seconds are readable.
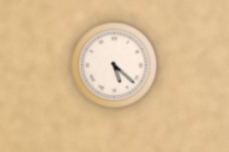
**5:22**
